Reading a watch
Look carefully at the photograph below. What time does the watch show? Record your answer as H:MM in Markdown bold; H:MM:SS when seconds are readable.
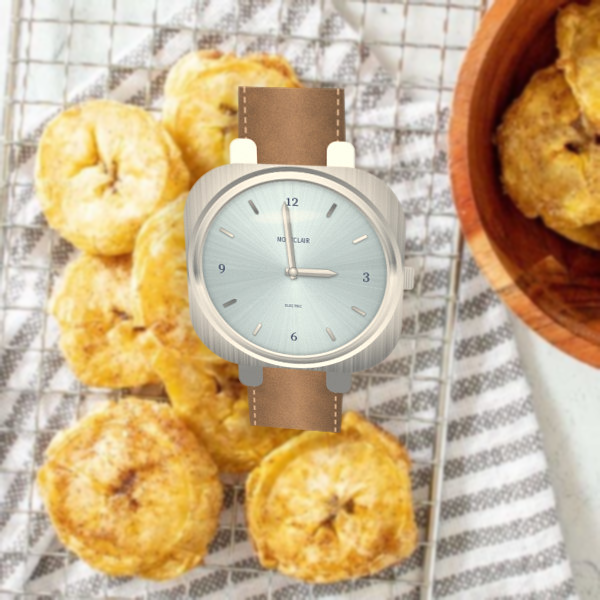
**2:59**
